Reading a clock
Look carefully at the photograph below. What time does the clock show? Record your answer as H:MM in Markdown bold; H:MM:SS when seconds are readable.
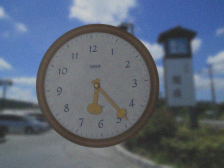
**6:24**
